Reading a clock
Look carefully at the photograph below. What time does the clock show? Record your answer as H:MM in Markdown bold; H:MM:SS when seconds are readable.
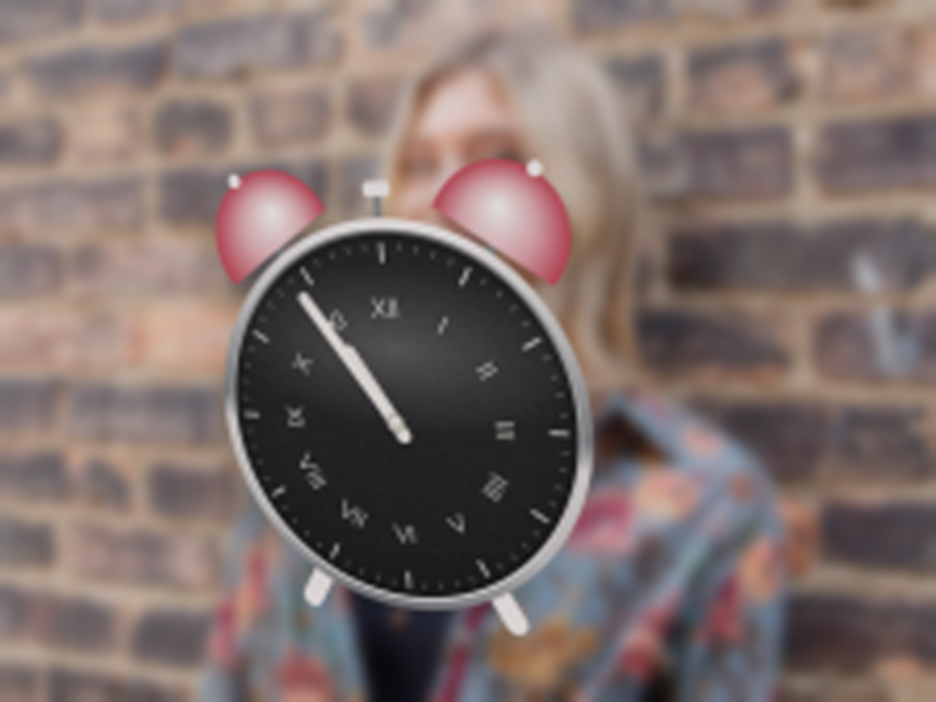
**10:54**
